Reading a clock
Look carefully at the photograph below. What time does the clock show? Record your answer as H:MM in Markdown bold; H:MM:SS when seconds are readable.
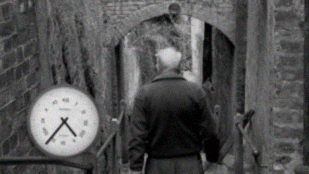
**4:36**
